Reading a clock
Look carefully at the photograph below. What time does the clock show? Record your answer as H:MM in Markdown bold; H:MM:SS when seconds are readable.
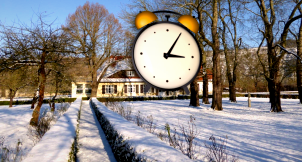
**3:05**
